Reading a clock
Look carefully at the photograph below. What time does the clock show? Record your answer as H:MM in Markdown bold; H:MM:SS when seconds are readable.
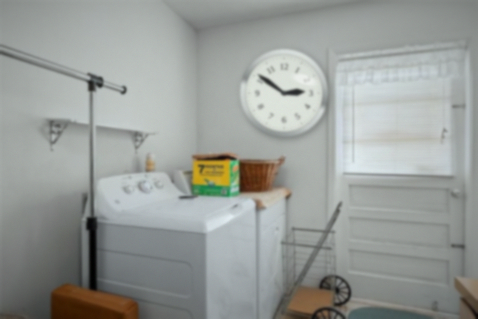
**2:51**
